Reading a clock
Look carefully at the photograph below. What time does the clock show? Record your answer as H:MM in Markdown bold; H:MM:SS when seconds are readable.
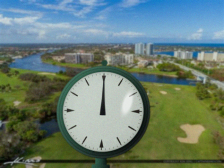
**12:00**
